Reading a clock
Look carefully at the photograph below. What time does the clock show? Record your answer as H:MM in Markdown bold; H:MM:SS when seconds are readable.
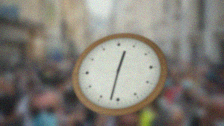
**12:32**
